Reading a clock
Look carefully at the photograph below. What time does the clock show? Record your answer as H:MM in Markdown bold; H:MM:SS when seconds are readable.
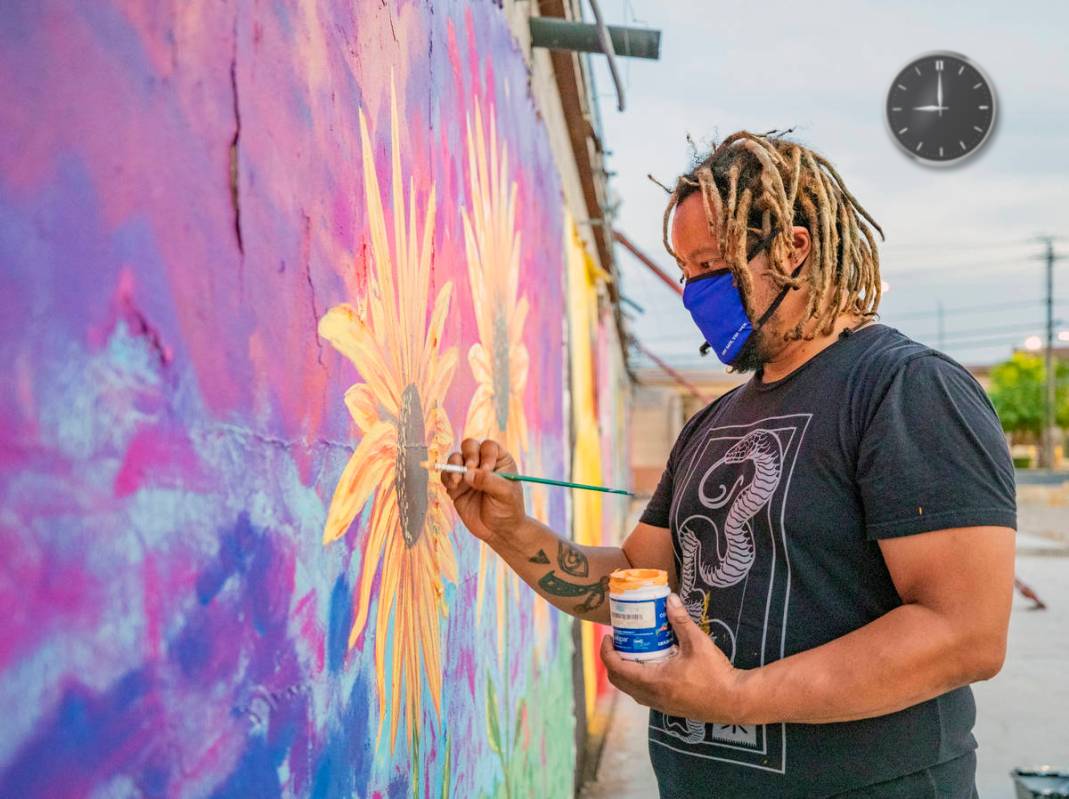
**9:00**
